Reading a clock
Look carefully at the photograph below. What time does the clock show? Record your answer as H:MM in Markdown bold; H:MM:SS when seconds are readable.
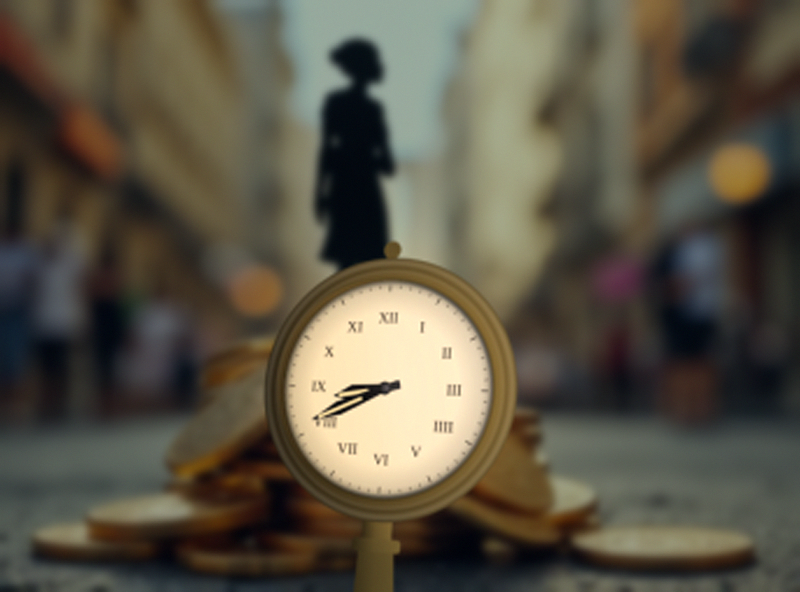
**8:41**
